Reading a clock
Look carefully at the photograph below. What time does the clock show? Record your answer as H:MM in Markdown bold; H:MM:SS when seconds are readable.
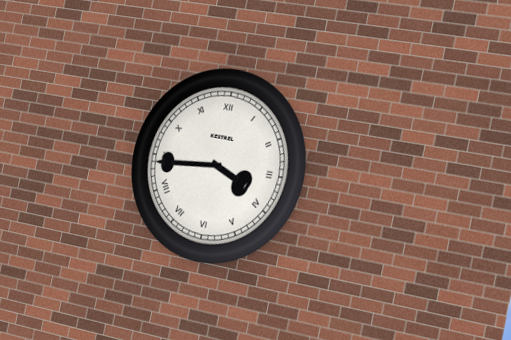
**3:44**
